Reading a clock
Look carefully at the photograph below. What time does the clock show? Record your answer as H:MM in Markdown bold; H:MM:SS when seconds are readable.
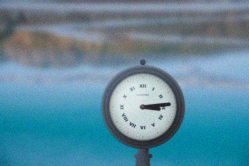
**3:14**
